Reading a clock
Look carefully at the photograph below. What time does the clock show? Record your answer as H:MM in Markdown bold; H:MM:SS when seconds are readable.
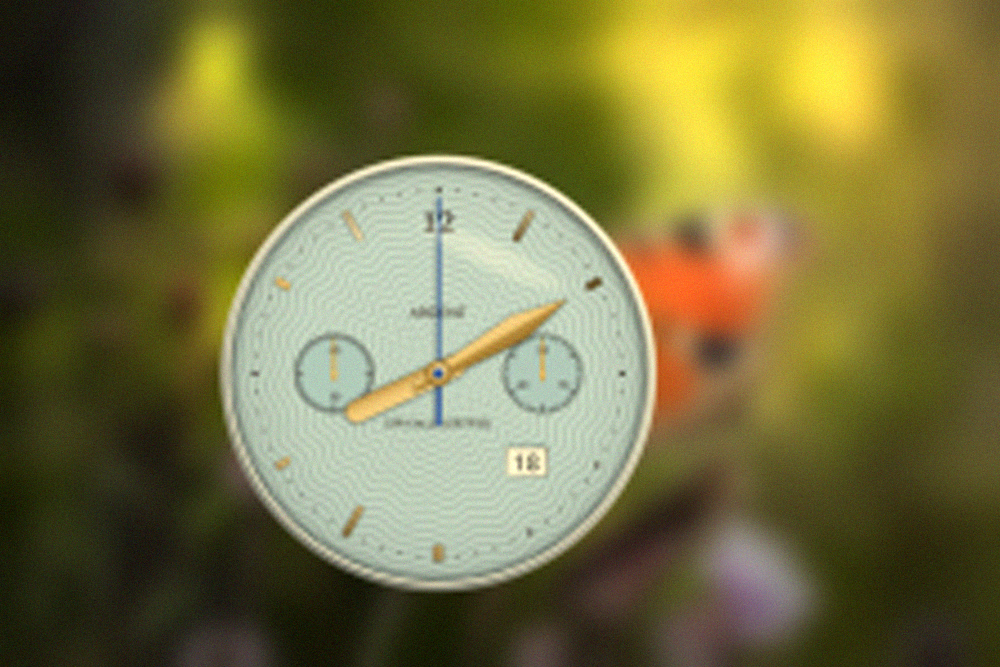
**8:10**
